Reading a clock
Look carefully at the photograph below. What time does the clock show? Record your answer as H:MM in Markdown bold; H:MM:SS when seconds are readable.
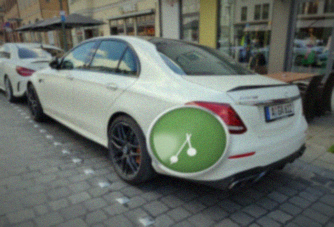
**5:35**
